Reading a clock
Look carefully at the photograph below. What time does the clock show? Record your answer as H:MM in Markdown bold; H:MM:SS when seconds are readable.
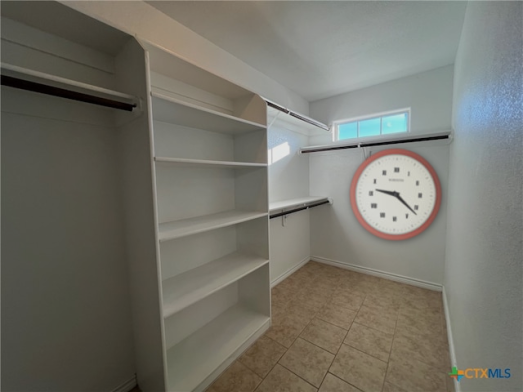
**9:22**
